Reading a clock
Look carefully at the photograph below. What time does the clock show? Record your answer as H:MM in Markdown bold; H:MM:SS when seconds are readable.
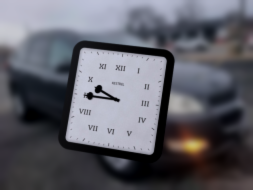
**9:45**
